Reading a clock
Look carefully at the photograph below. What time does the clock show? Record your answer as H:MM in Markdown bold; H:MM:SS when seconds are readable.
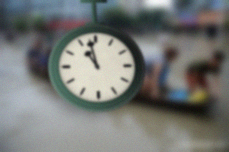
**10:58**
